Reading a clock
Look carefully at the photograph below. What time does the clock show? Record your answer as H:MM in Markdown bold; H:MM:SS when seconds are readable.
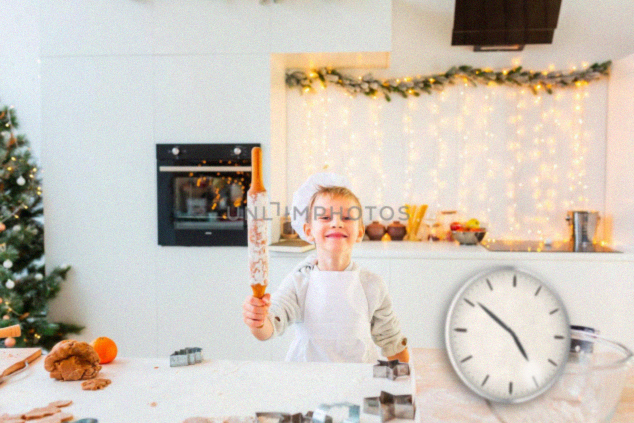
**4:51**
